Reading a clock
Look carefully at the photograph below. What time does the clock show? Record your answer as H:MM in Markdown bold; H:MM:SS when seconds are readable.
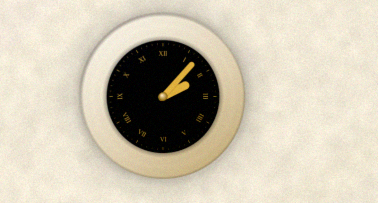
**2:07**
